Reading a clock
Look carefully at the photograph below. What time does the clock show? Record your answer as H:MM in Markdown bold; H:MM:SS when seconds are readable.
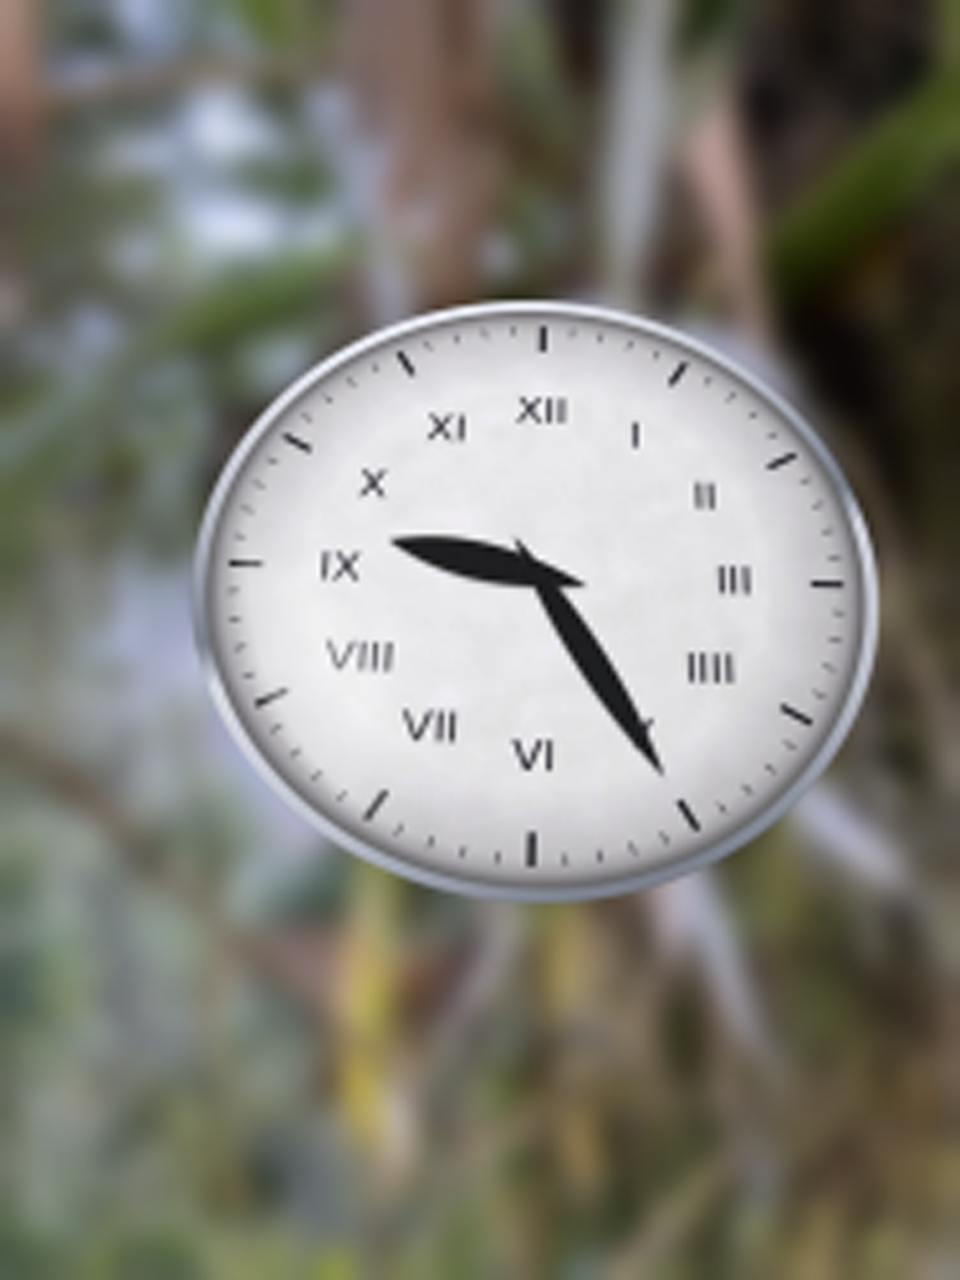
**9:25**
